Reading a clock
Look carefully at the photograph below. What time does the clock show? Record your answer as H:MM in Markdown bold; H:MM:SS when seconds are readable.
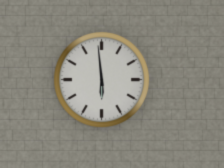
**5:59**
